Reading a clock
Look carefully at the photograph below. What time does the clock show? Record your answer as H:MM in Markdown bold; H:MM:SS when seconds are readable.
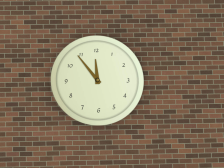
**11:54**
